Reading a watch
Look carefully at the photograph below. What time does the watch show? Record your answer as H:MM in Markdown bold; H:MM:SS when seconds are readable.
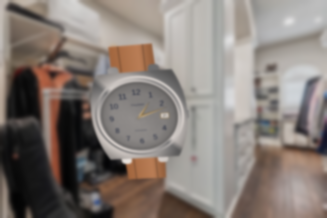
**1:12**
